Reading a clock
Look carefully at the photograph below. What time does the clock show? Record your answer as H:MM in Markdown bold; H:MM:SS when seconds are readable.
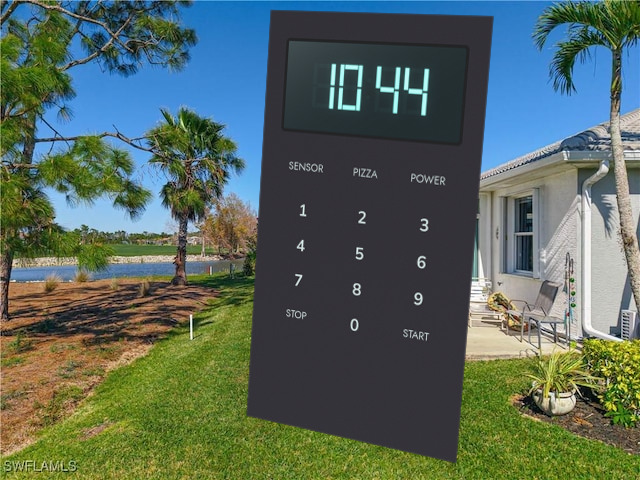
**10:44**
